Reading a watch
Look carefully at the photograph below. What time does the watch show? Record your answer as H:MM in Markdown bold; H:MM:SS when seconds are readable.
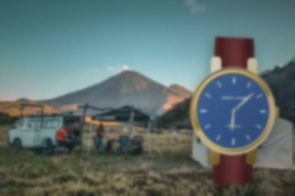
**6:08**
